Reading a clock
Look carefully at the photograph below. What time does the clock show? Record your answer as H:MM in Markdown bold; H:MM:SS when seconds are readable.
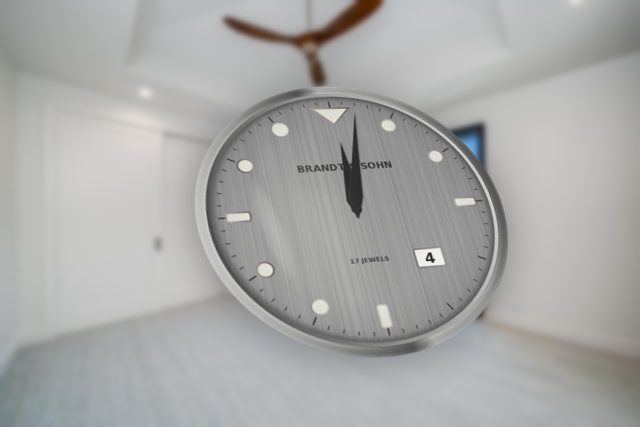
**12:02**
